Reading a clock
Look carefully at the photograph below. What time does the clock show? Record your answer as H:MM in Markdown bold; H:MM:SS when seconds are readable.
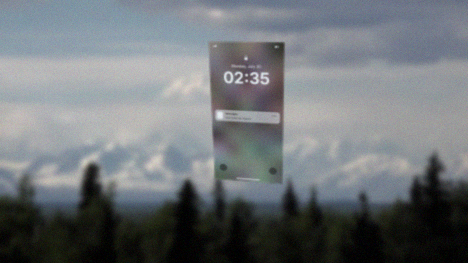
**2:35**
